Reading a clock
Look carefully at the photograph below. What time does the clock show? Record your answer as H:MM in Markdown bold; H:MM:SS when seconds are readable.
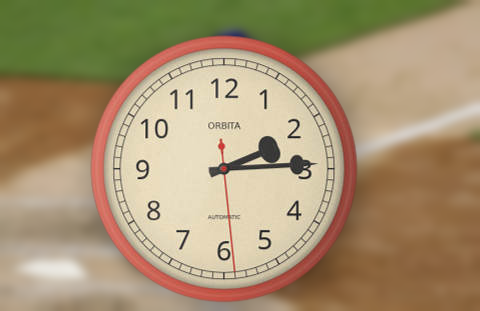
**2:14:29**
